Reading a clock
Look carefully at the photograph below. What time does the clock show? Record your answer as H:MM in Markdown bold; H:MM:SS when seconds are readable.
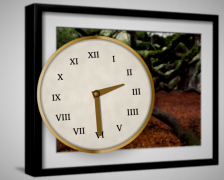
**2:30**
